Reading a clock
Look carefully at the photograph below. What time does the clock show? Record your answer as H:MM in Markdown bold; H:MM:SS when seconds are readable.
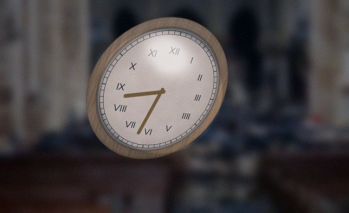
**8:32**
